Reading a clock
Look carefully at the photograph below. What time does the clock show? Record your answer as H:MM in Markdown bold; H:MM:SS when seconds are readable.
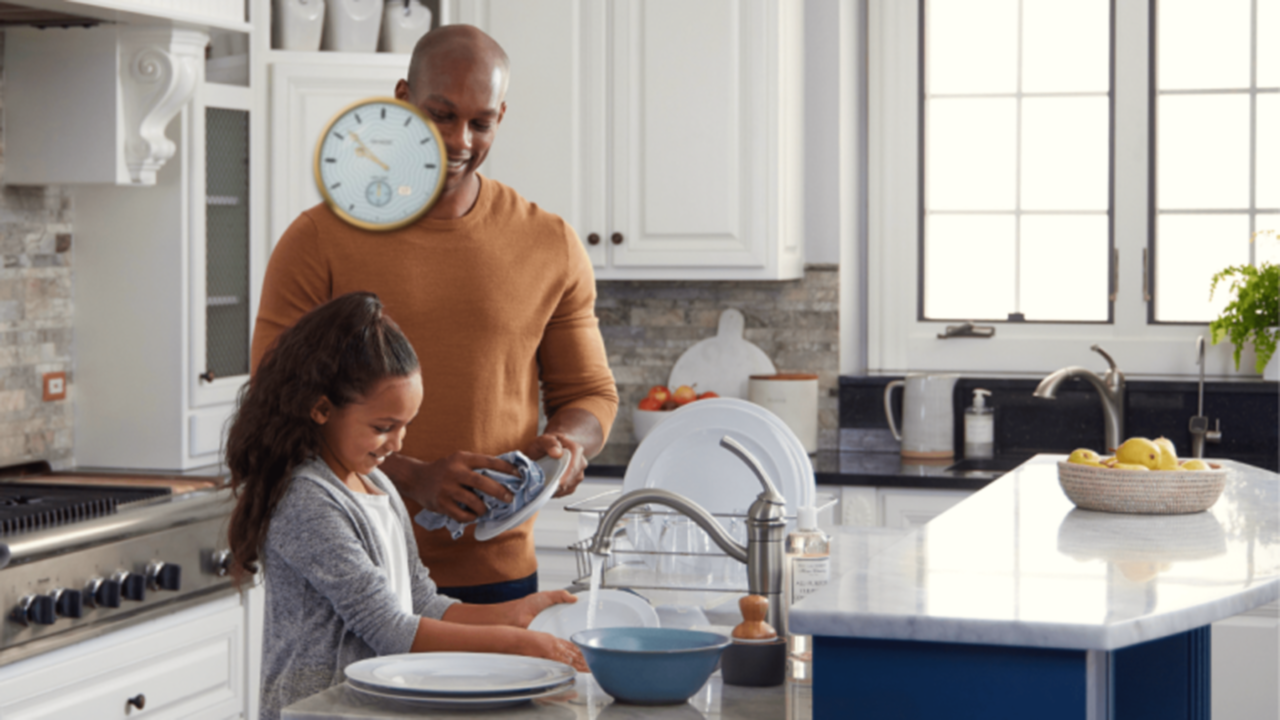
**9:52**
